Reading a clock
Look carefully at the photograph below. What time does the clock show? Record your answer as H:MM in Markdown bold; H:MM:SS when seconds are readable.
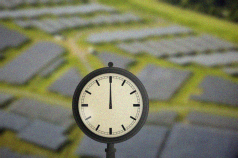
**12:00**
